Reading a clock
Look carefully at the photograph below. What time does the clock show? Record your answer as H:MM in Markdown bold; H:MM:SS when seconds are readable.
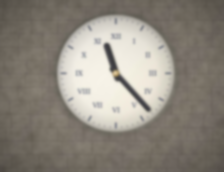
**11:23**
